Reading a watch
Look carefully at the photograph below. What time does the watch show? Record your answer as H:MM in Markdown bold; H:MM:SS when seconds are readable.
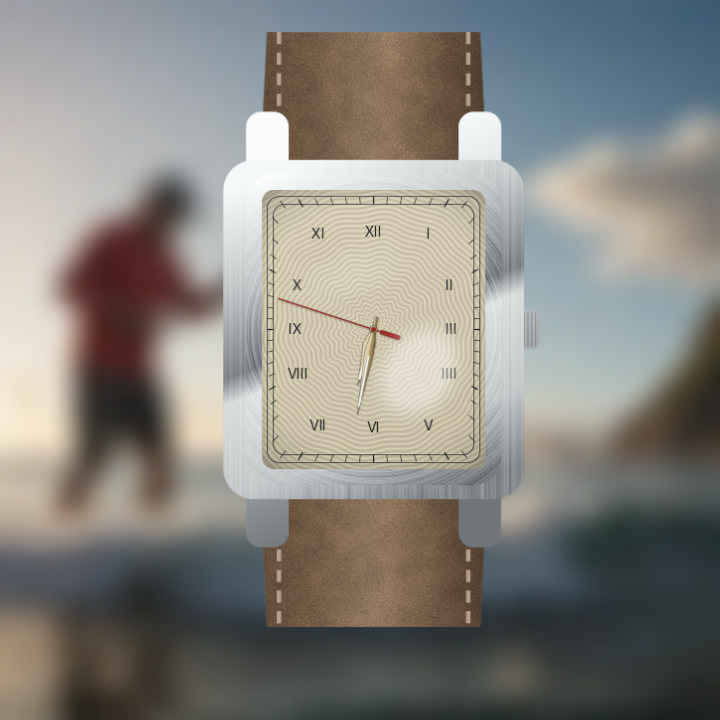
**6:31:48**
